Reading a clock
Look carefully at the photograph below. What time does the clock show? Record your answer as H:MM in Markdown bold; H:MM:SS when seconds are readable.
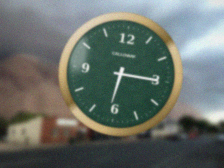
**6:15**
